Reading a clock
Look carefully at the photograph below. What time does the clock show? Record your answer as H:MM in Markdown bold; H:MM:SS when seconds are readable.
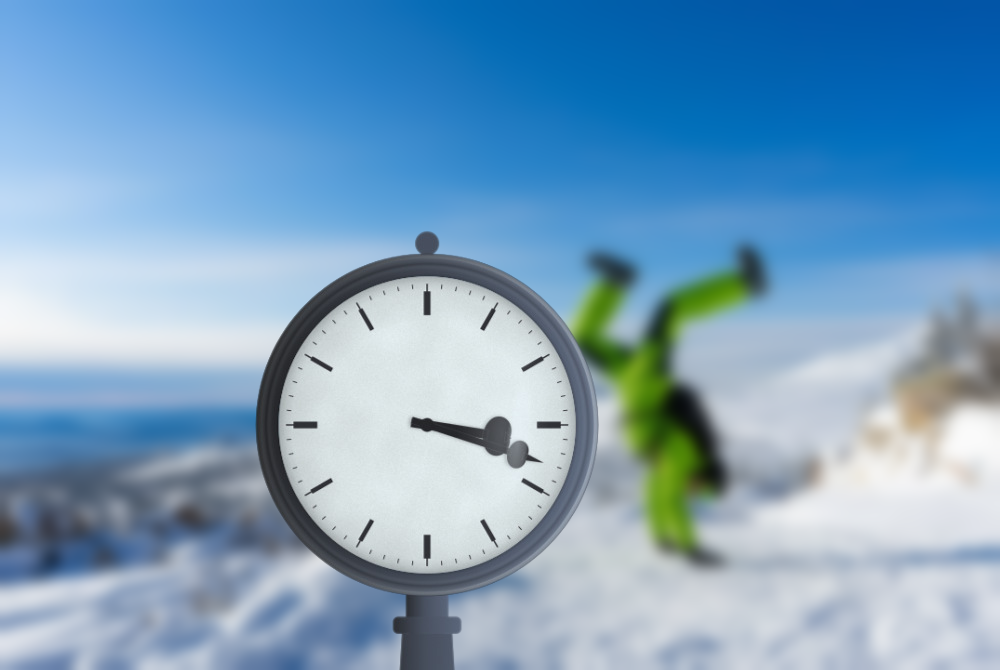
**3:18**
